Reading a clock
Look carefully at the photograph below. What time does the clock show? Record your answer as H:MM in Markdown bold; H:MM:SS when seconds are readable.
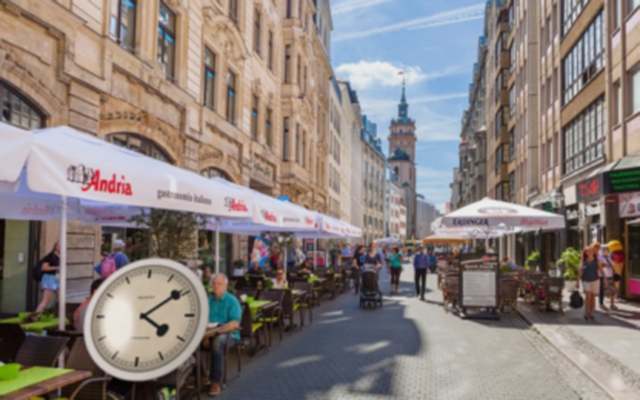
**4:09**
